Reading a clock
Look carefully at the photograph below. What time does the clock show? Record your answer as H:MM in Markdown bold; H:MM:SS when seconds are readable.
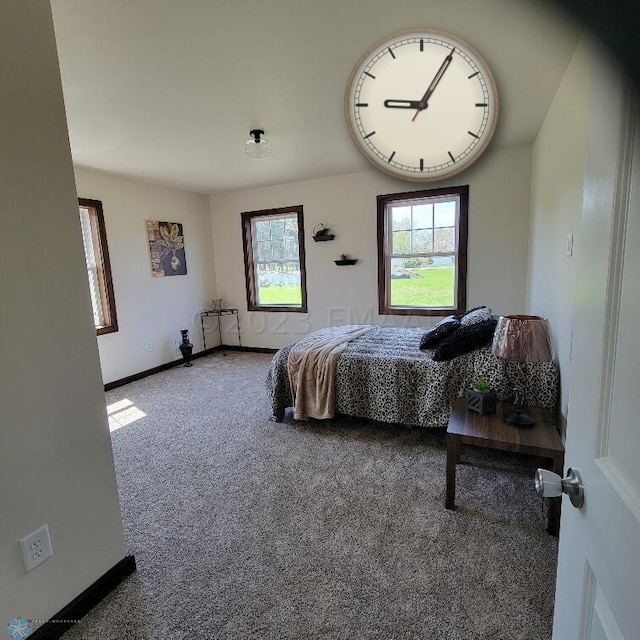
**9:05:05**
